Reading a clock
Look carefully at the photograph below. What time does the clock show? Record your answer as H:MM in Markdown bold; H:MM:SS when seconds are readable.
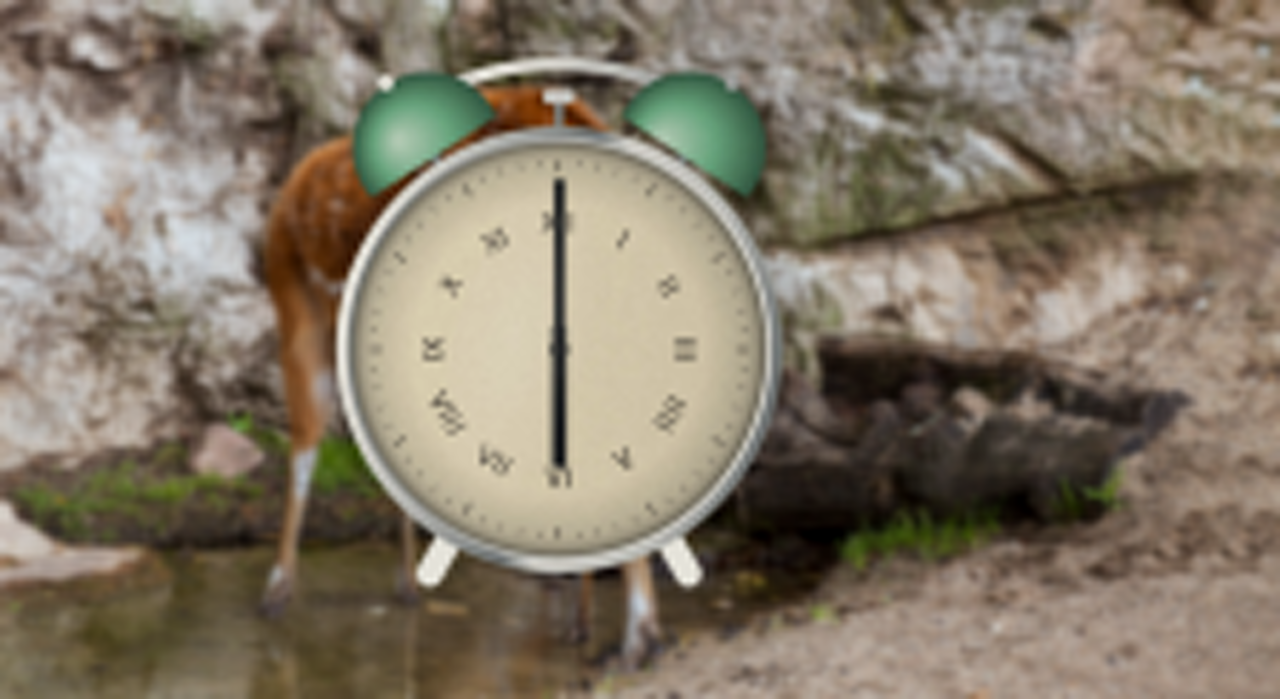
**6:00**
